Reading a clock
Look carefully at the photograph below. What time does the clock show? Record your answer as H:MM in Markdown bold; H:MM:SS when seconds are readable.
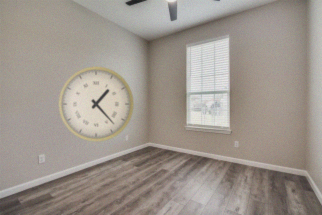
**1:23**
